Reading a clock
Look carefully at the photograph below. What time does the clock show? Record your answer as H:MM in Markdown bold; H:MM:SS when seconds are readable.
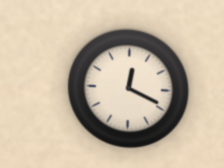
**12:19**
